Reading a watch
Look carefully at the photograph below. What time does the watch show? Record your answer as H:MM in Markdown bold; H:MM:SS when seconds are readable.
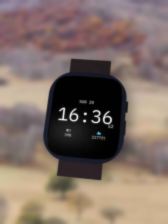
**16:36**
